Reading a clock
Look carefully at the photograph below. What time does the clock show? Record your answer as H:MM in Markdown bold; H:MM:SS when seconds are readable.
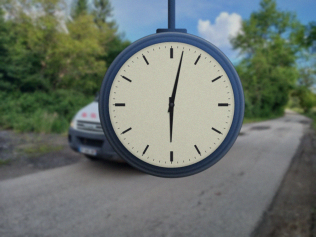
**6:02**
